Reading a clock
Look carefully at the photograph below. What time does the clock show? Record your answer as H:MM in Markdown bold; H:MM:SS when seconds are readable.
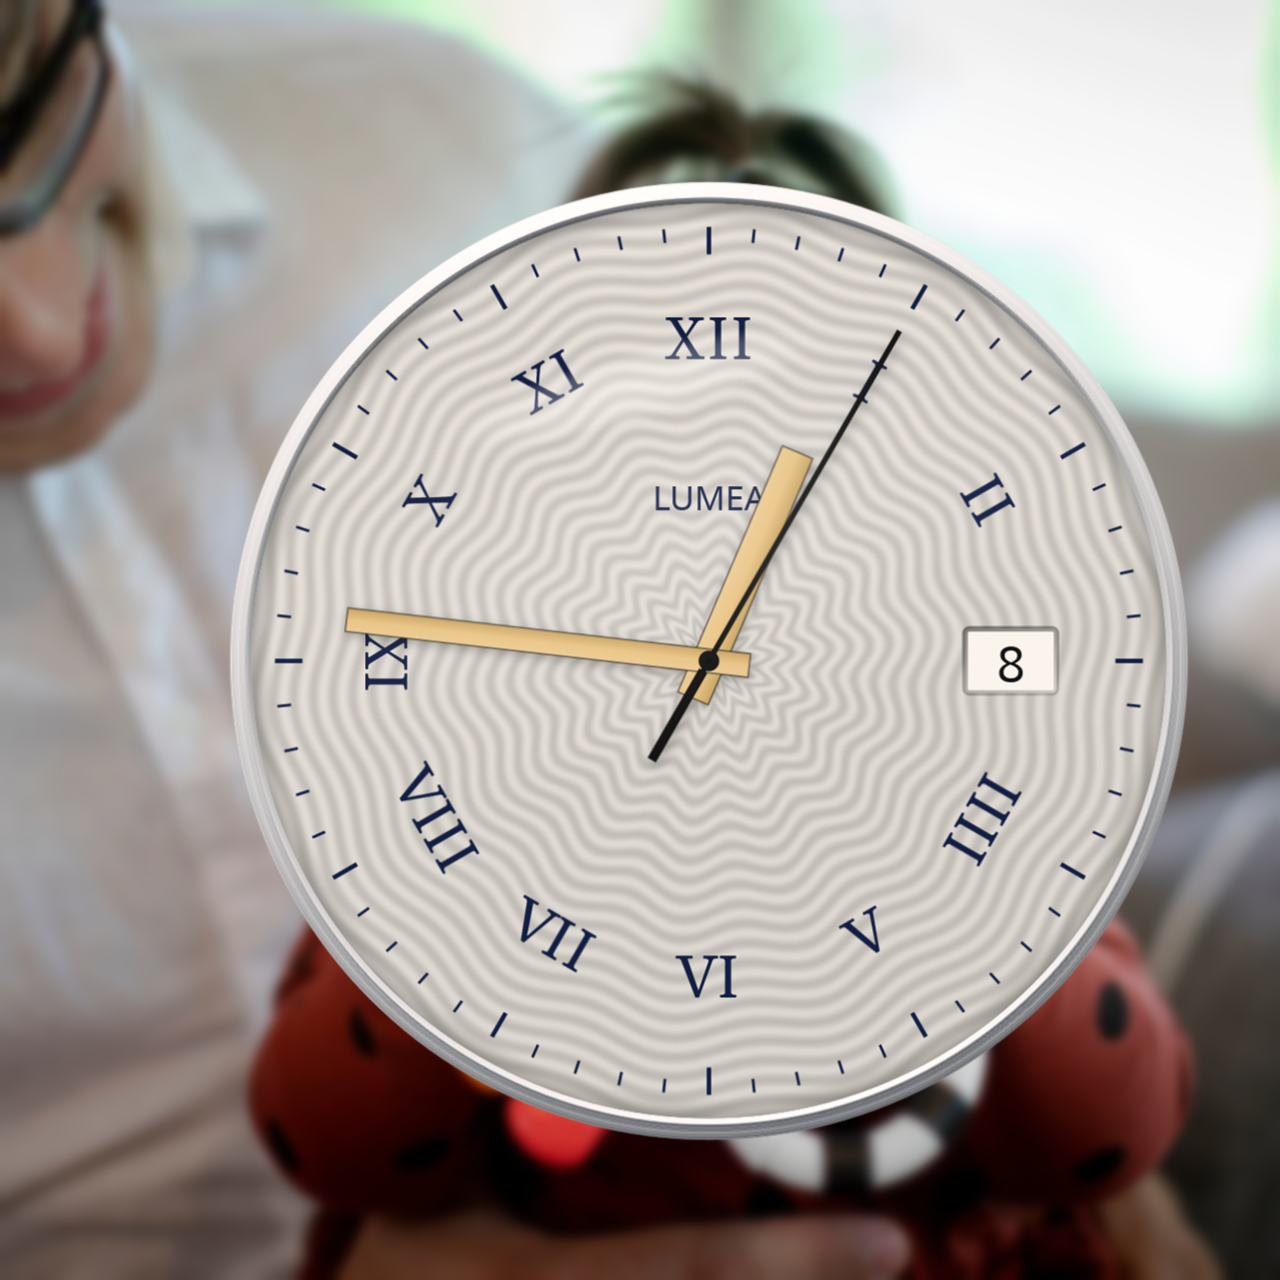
**12:46:05**
